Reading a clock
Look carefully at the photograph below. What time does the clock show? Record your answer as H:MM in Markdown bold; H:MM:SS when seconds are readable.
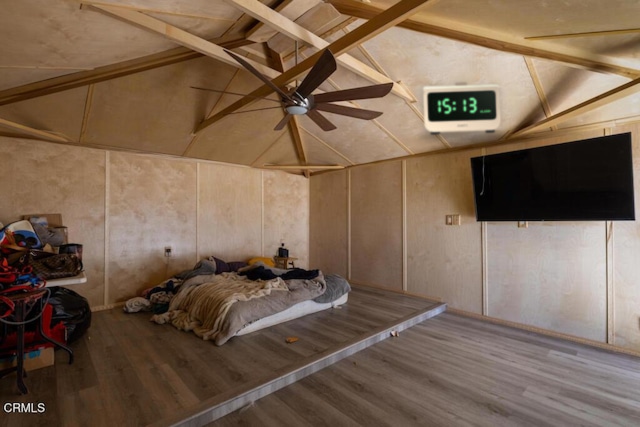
**15:13**
